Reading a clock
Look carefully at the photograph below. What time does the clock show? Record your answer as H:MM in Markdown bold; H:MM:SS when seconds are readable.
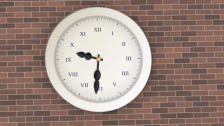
**9:31**
